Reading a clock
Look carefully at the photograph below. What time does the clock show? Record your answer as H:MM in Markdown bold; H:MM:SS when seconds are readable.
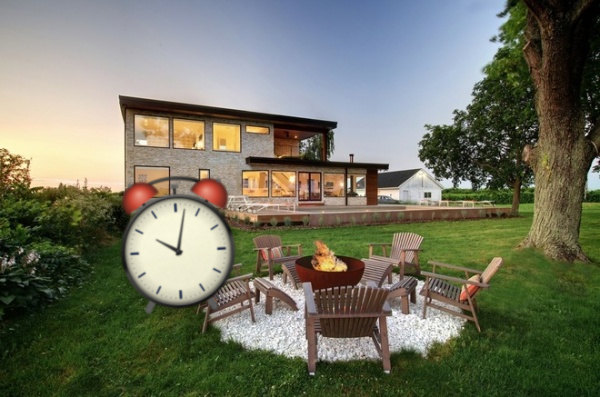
**10:02**
